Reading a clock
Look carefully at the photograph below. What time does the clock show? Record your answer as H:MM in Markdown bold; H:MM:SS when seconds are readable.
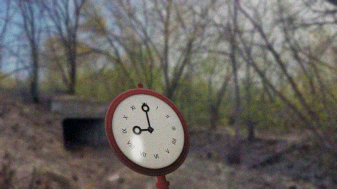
**9:00**
